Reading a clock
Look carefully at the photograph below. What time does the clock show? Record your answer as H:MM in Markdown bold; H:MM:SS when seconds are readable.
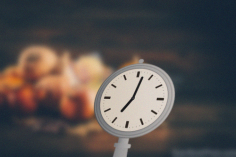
**7:02**
